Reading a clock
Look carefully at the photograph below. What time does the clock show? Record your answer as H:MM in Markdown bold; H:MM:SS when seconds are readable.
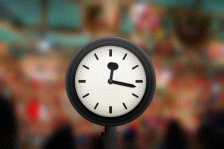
**12:17**
